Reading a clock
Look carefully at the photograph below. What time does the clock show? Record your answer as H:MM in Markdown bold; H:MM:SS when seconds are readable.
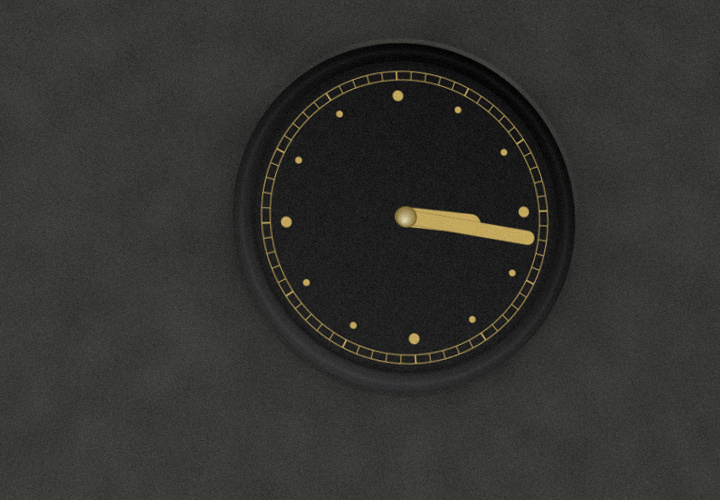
**3:17**
